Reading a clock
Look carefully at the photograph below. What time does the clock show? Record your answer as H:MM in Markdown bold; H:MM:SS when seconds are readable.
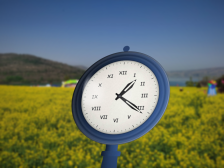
**1:21**
